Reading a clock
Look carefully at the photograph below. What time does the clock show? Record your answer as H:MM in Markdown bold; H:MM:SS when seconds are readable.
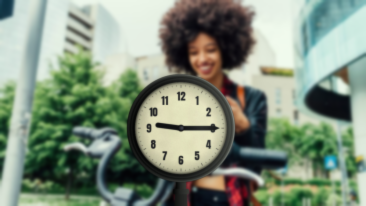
**9:15**
